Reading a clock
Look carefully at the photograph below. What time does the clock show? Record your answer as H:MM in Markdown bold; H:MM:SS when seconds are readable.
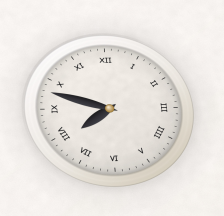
**7:48**
